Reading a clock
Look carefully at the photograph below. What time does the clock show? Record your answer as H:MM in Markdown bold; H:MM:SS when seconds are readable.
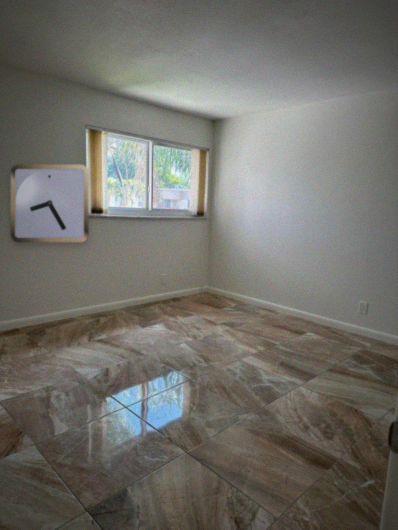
**8:25**
